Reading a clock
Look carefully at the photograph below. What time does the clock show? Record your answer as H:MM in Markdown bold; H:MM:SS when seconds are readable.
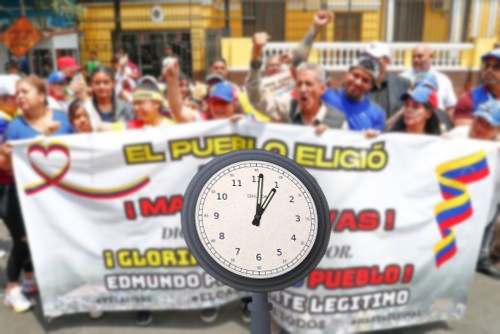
**1:01**
